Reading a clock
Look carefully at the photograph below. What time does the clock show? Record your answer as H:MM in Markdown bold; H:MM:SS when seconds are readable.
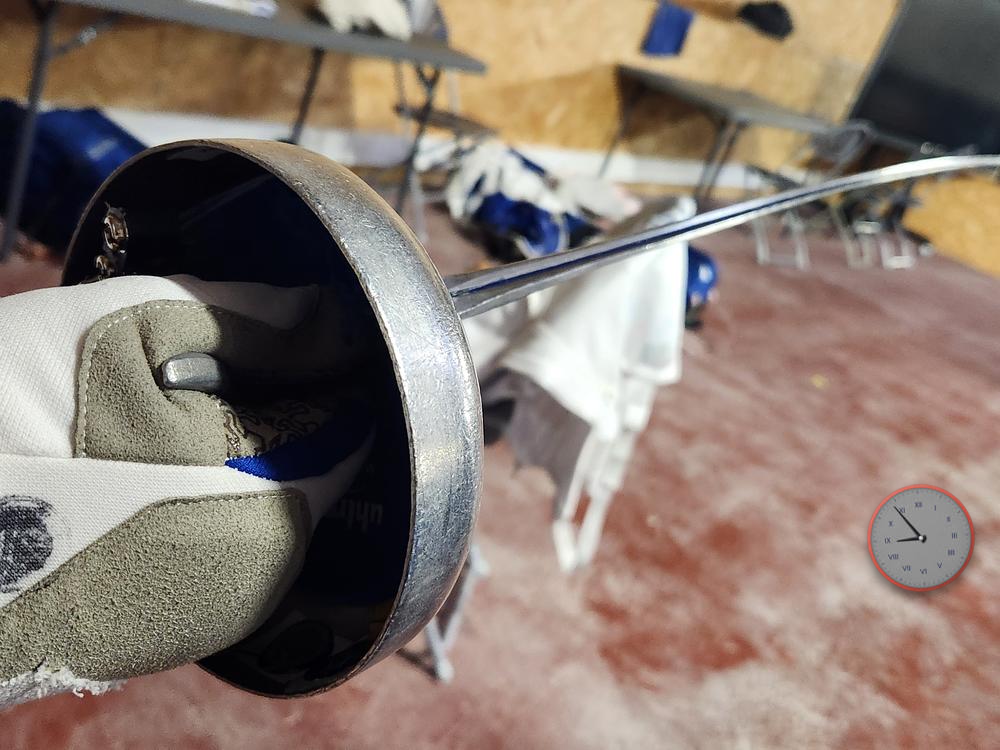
**8:54**
